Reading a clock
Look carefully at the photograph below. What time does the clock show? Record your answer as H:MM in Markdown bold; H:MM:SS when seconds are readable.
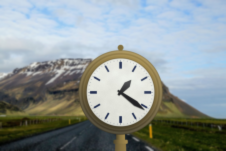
**1:21**
